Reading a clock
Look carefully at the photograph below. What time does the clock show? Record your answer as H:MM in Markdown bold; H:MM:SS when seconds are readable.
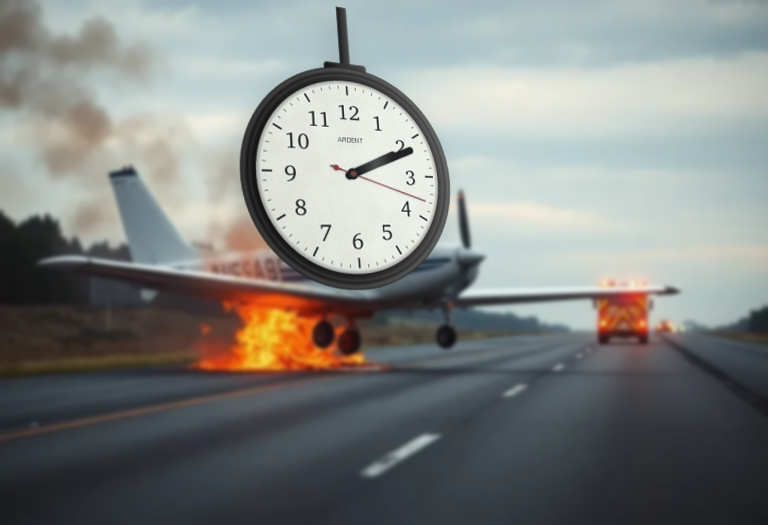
**2:11:18**
